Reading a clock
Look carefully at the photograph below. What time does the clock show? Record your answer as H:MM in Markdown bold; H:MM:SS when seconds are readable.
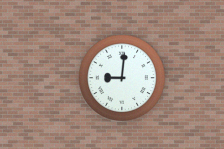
**9:01**
